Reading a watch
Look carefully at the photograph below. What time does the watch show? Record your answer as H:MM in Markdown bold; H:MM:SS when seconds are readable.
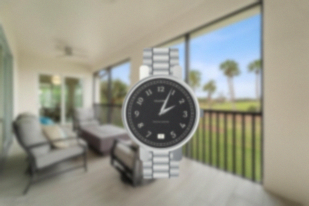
**2:04**
